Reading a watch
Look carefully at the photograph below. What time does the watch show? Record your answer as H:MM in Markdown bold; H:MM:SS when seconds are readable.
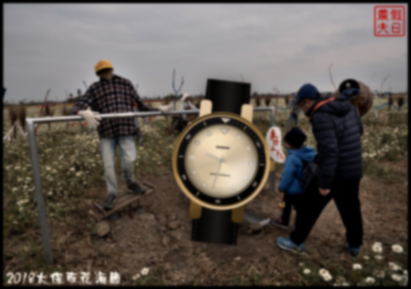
**9:32**
